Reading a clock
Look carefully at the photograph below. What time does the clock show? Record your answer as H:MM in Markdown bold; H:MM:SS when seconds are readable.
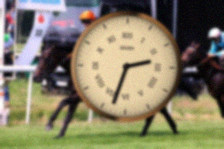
**2:33**
